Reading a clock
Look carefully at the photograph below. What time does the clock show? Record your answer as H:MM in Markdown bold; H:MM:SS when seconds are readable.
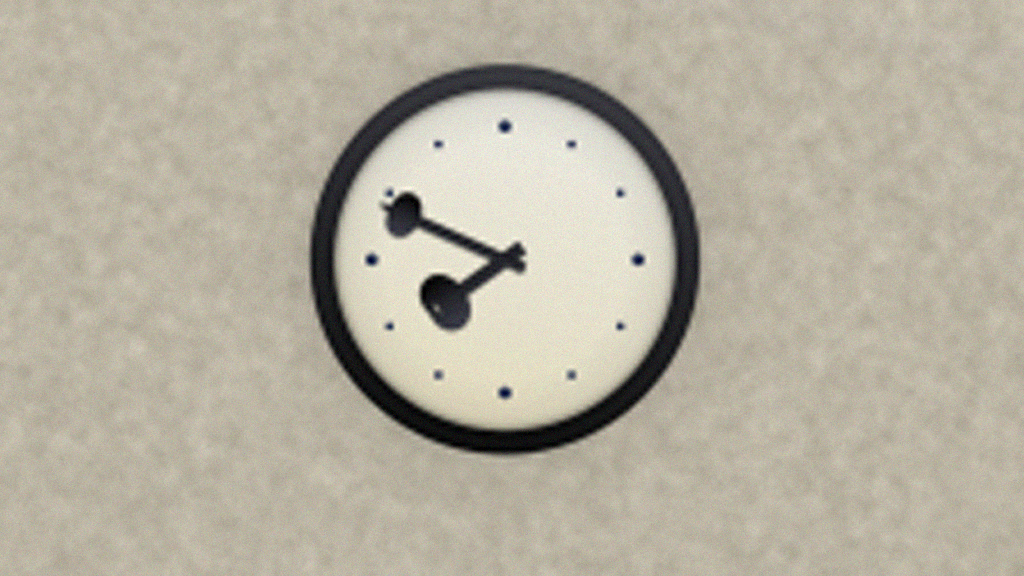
**7:49**
